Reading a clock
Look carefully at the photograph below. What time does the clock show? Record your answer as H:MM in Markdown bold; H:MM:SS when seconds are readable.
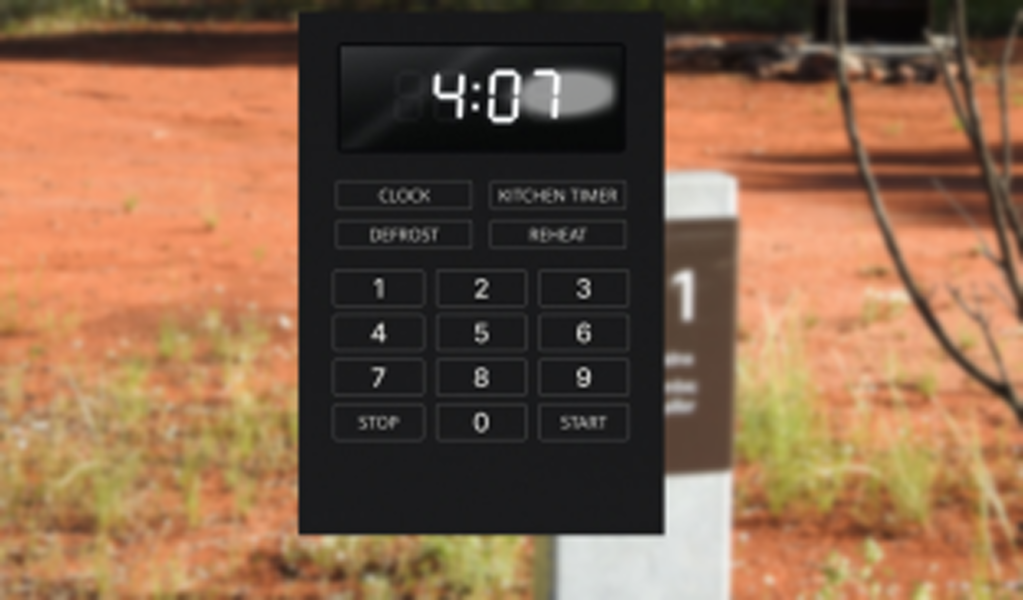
**4:07**
